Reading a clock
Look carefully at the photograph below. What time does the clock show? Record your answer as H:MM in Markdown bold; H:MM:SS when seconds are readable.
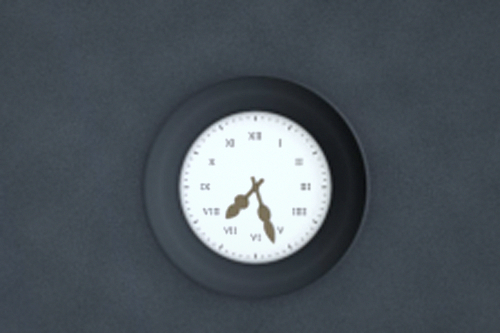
**7:27**
